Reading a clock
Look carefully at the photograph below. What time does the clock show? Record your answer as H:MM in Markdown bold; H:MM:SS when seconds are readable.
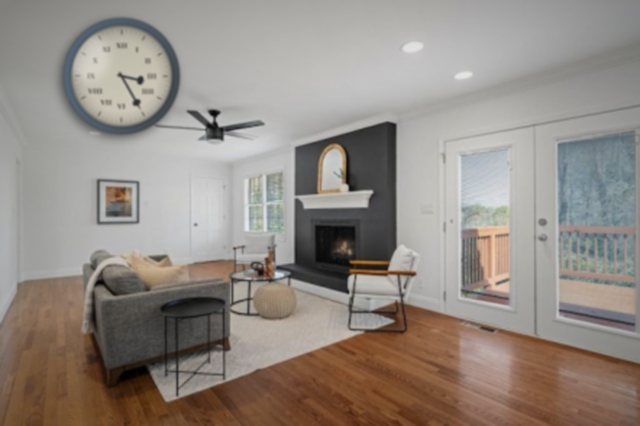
**3:25**
